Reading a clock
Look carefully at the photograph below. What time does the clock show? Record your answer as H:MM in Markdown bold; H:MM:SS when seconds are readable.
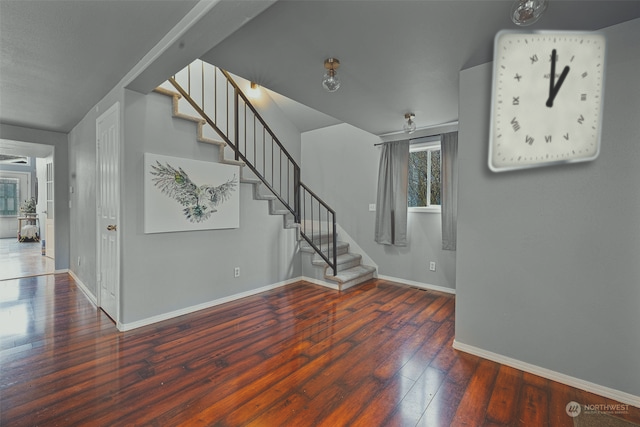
**1:00**
